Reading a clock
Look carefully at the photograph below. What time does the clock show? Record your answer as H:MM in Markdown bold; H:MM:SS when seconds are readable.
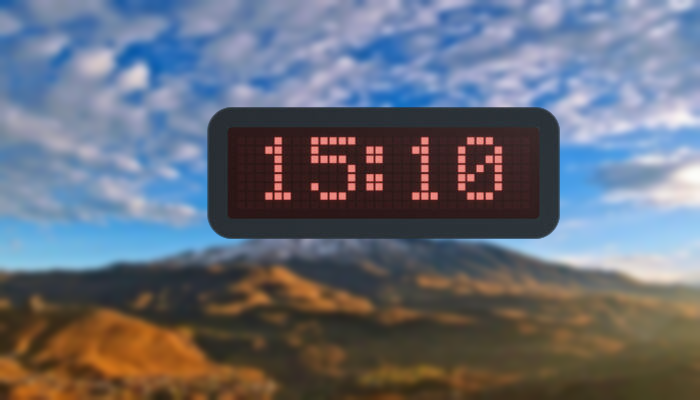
**15:10**
